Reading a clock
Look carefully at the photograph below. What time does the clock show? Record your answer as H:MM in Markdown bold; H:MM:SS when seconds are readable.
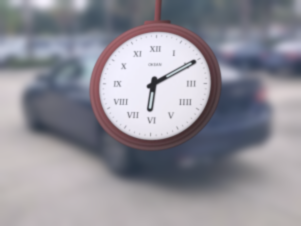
**6:10**
